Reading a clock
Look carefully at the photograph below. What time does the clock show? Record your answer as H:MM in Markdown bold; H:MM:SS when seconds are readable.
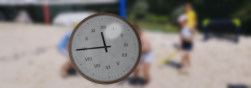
**11:45**
